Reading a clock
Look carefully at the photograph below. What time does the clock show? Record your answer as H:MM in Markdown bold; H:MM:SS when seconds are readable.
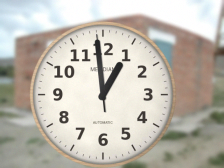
**12:58:59**
